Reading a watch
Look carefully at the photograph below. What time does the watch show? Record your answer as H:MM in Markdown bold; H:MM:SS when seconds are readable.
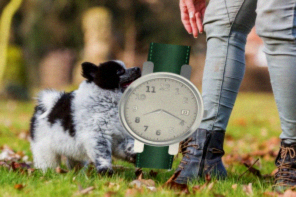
**8:19**
